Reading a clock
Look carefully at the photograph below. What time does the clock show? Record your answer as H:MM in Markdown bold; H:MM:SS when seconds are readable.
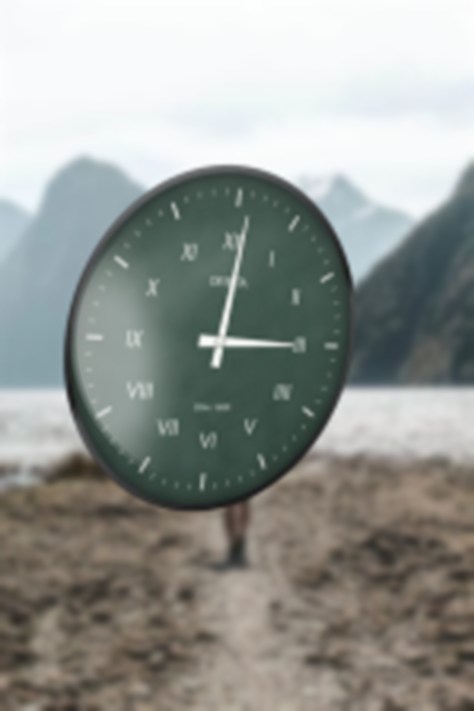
**3:01**
